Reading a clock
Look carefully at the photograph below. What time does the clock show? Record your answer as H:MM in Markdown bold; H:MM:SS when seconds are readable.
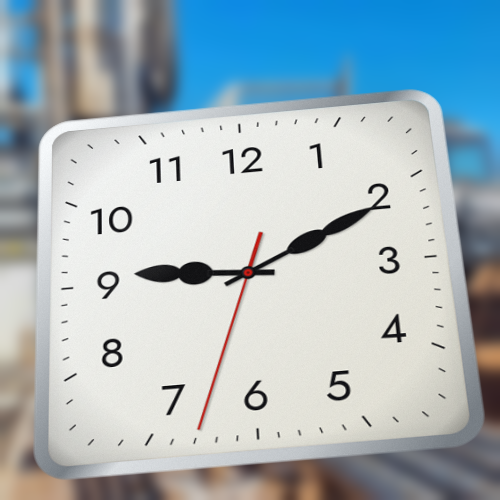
**9:10:33**
